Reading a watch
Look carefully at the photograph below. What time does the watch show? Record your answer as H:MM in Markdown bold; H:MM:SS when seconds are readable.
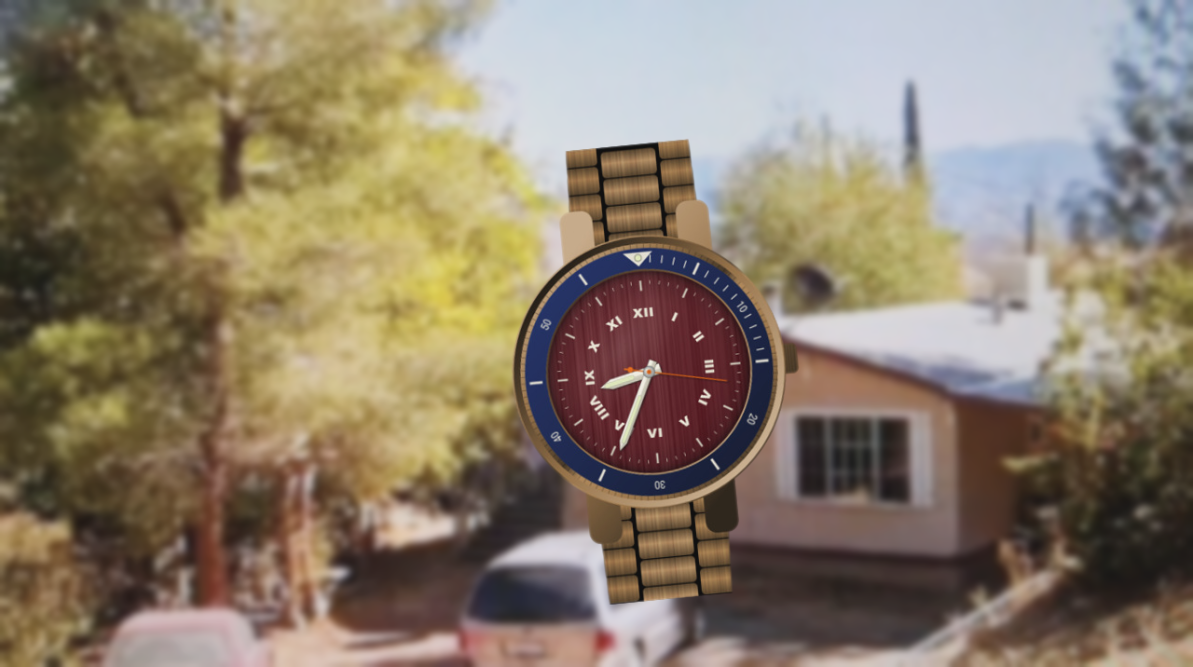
**8:34:17**
